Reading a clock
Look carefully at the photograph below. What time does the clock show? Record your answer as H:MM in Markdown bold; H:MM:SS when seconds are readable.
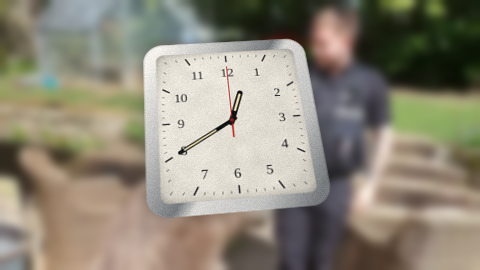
**12:40:00**
